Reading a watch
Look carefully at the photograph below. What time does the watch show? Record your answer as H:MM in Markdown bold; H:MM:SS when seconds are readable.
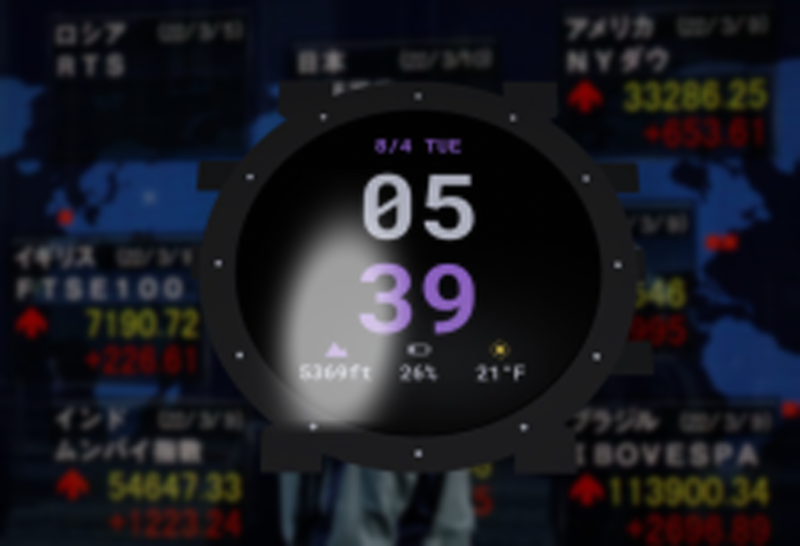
**5:39**
